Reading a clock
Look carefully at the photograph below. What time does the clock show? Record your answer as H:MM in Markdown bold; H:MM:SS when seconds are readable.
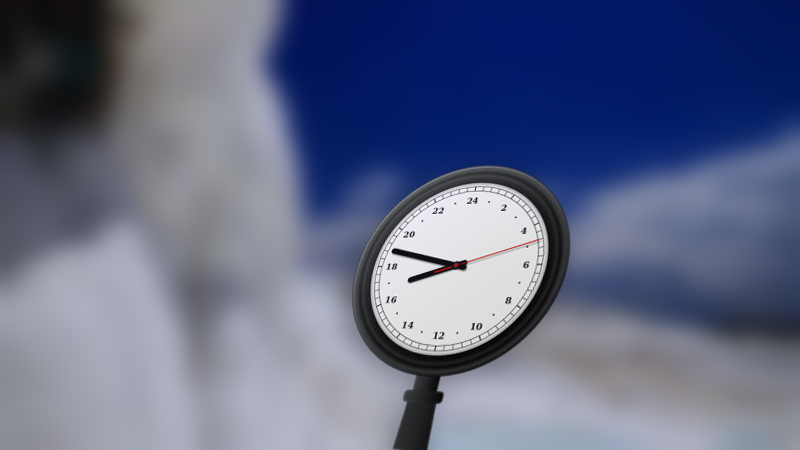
**16:47:12**
